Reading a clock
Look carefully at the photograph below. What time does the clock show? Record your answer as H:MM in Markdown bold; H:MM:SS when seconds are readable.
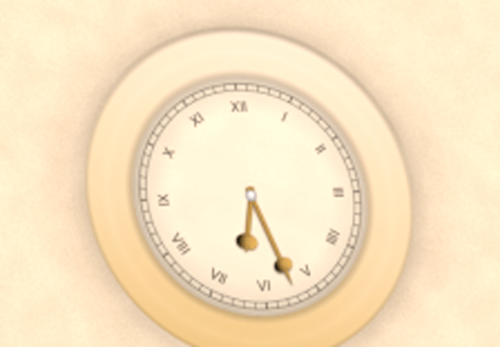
**6:27**
